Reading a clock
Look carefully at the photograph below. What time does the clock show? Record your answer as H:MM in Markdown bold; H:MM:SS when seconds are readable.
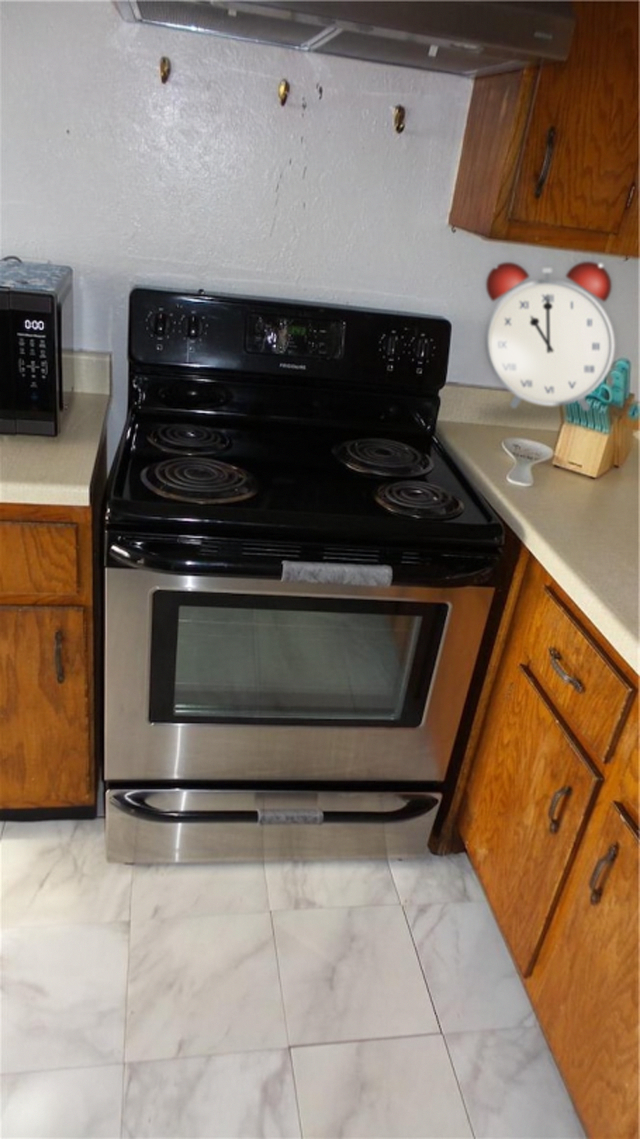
**11:00**
